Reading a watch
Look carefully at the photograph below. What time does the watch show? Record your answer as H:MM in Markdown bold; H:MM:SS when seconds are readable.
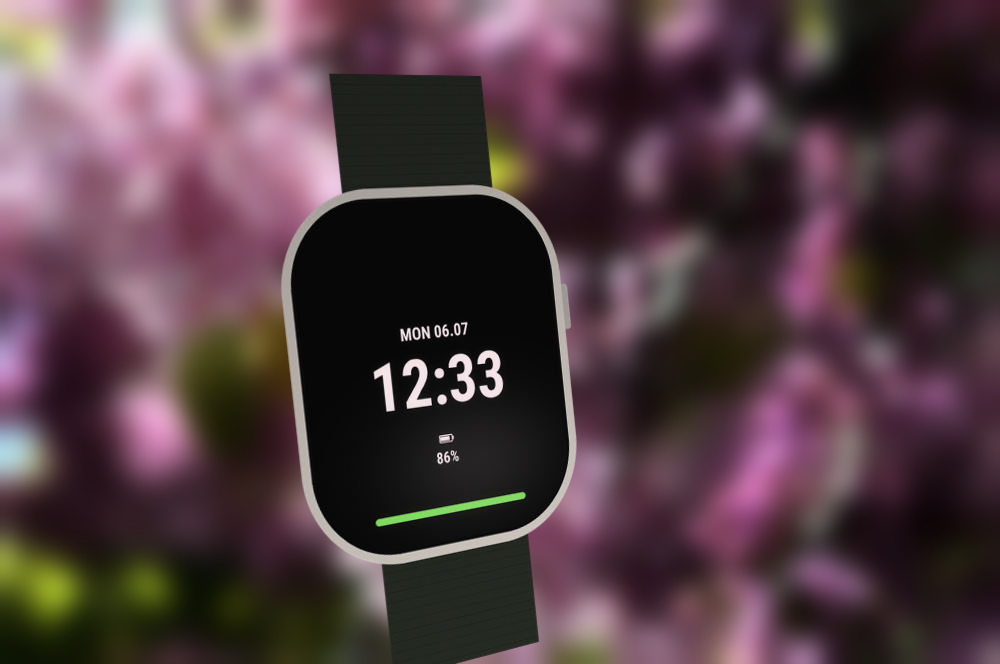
**12:33**
